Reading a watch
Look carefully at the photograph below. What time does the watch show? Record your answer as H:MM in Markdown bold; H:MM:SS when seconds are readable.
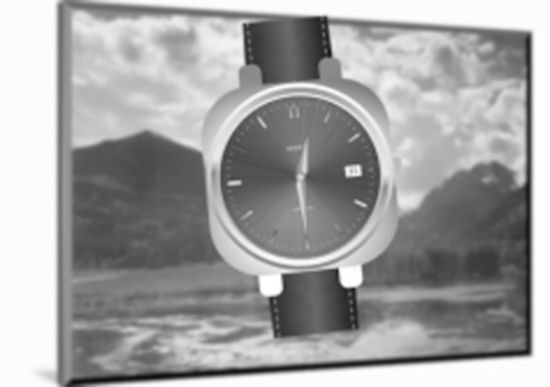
**12:30**
